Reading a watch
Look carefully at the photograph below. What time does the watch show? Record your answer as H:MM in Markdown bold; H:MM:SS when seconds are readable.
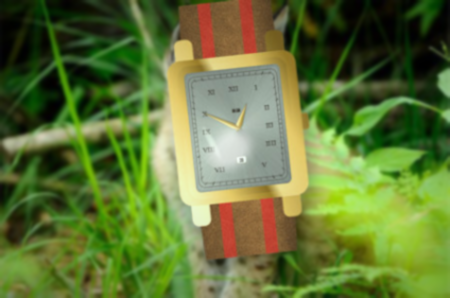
**12:50**
